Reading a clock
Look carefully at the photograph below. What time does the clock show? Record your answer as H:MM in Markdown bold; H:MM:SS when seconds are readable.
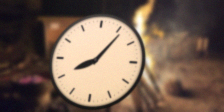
**8:06**
